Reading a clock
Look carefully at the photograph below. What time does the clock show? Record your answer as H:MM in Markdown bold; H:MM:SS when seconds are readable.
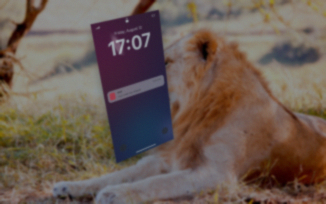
**17:07**
